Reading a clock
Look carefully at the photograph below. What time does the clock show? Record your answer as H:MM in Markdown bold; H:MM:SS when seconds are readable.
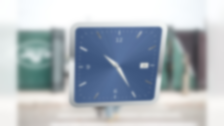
**10:25**
